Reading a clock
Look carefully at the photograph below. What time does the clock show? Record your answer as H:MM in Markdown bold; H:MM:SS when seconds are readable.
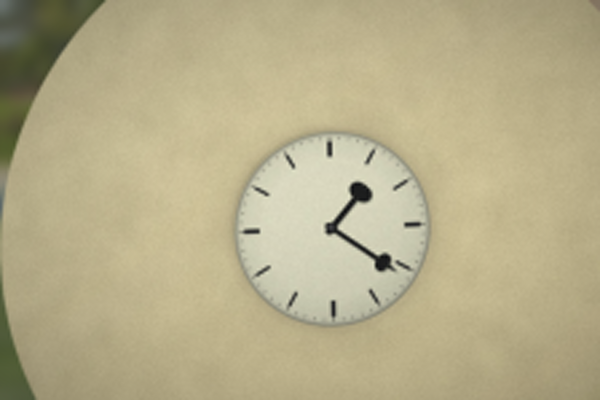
**1:21**
